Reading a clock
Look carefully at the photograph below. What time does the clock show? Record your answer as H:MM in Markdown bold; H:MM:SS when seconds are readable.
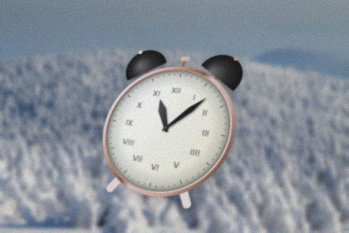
**11:07**
